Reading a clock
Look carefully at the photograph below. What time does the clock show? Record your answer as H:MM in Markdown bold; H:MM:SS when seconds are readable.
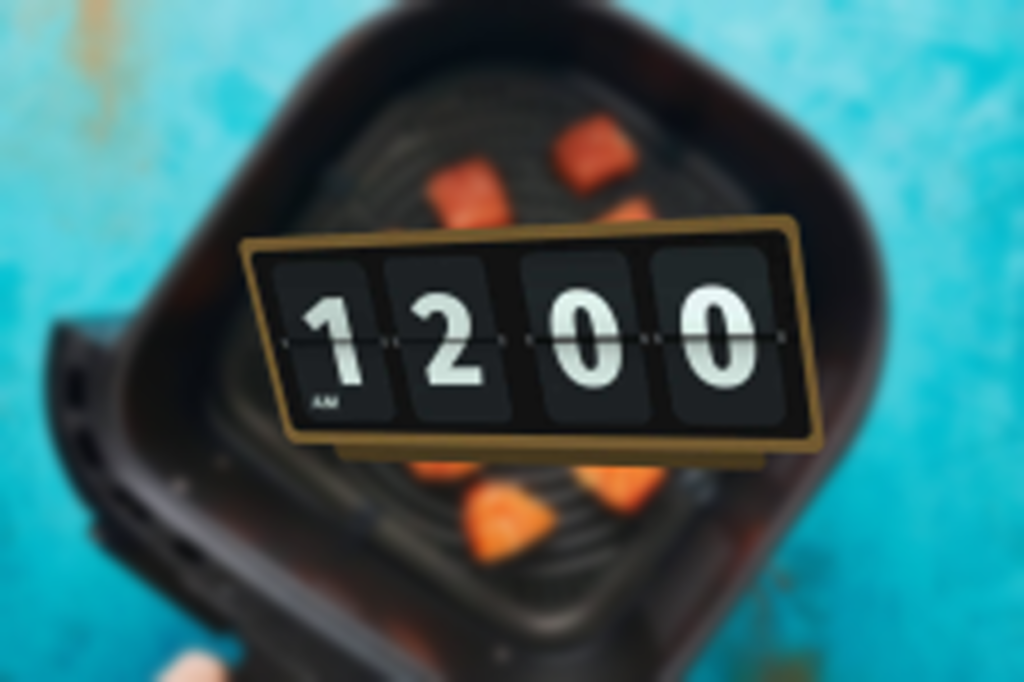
**12:00**
